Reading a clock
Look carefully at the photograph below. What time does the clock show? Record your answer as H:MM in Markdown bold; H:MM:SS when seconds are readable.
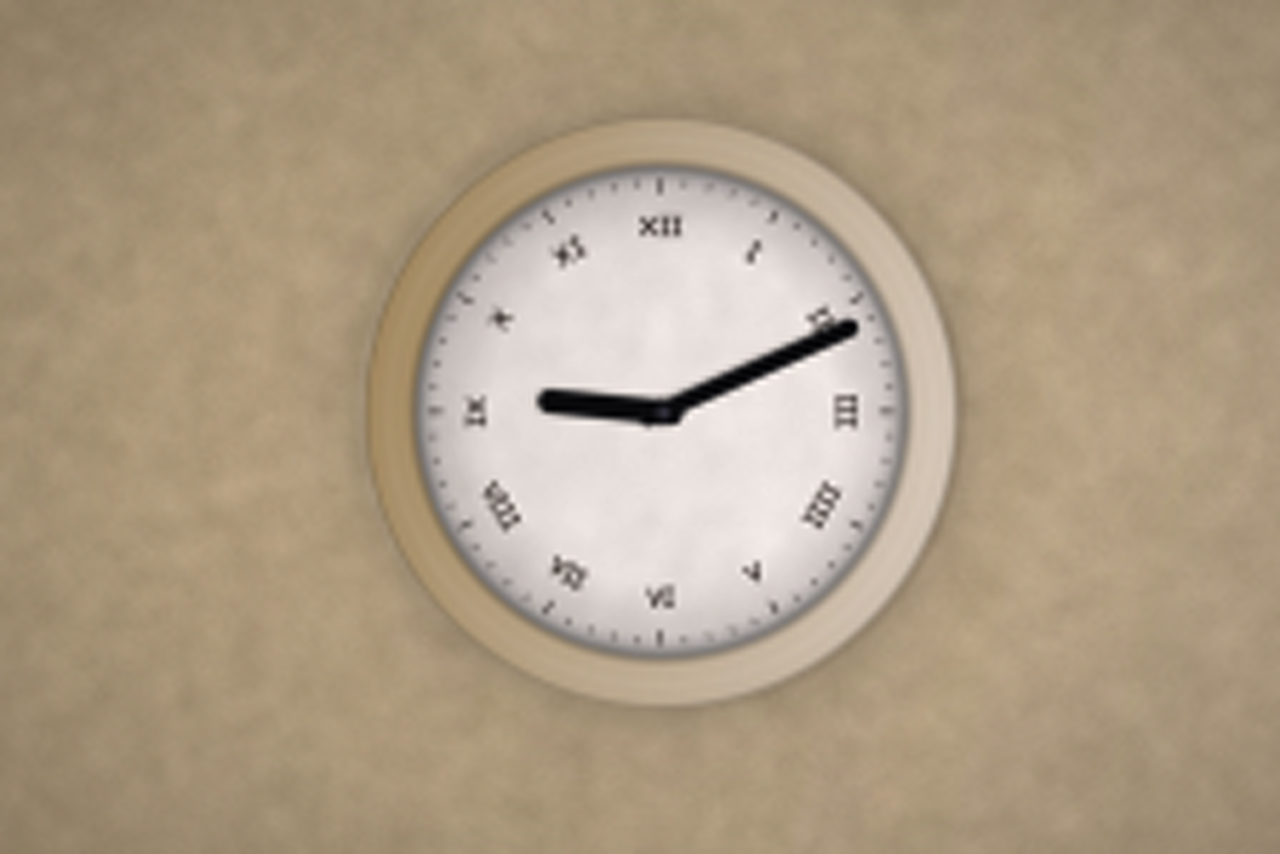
**9:11**
